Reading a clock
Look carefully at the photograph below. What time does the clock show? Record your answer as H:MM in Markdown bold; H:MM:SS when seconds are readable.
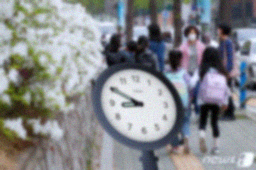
**8:50**
